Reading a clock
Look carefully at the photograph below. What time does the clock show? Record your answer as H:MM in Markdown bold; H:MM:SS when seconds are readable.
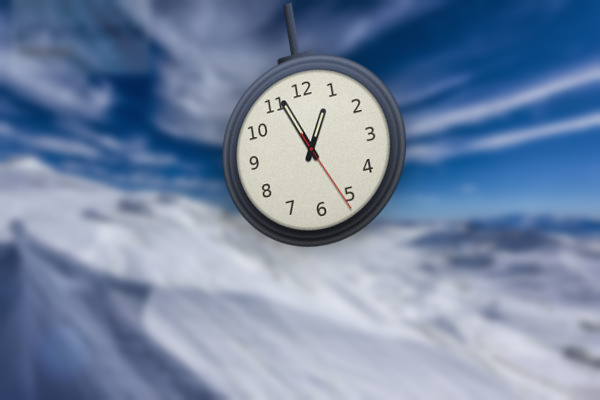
**12:56:26**
